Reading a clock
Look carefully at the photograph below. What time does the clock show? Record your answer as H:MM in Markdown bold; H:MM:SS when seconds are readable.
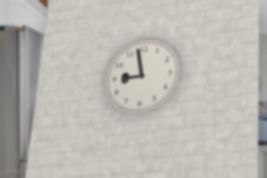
**8:58**
